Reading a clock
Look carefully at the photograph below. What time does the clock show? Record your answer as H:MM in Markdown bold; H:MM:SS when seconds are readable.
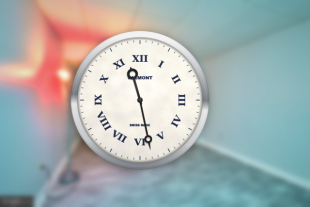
**11:28**
